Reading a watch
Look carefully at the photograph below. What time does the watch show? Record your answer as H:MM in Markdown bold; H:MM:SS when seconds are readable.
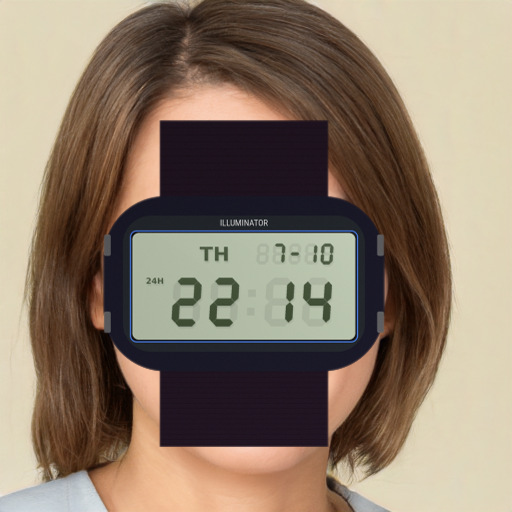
**22:14**
